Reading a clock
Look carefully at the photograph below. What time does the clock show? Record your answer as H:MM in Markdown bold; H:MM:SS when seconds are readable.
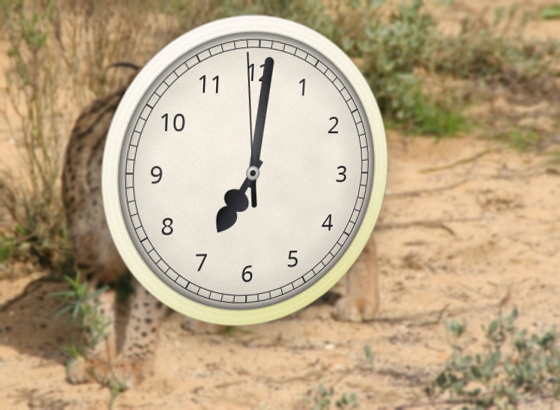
**7:00:59**
